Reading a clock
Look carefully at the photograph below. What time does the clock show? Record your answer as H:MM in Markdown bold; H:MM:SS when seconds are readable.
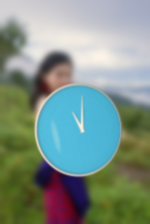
**11:00**
